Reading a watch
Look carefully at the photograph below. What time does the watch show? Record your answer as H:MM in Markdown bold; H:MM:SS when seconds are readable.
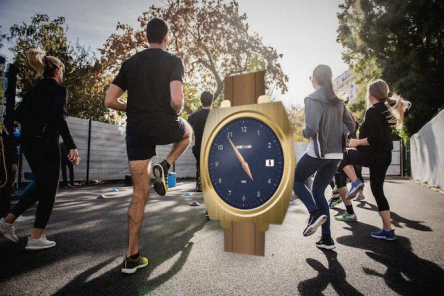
**4:54**
